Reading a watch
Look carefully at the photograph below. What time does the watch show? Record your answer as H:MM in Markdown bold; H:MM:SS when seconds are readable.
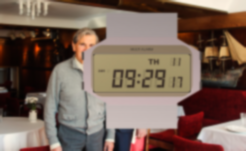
**9:29:17**
